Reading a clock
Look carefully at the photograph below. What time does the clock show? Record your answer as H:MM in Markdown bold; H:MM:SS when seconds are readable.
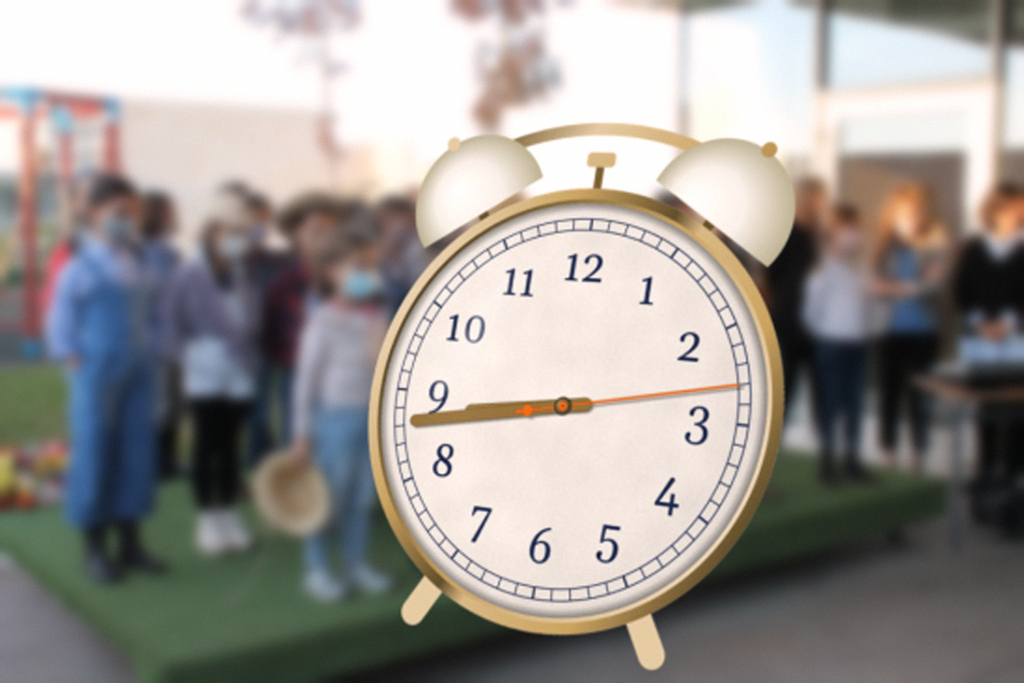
**8:43:13**
